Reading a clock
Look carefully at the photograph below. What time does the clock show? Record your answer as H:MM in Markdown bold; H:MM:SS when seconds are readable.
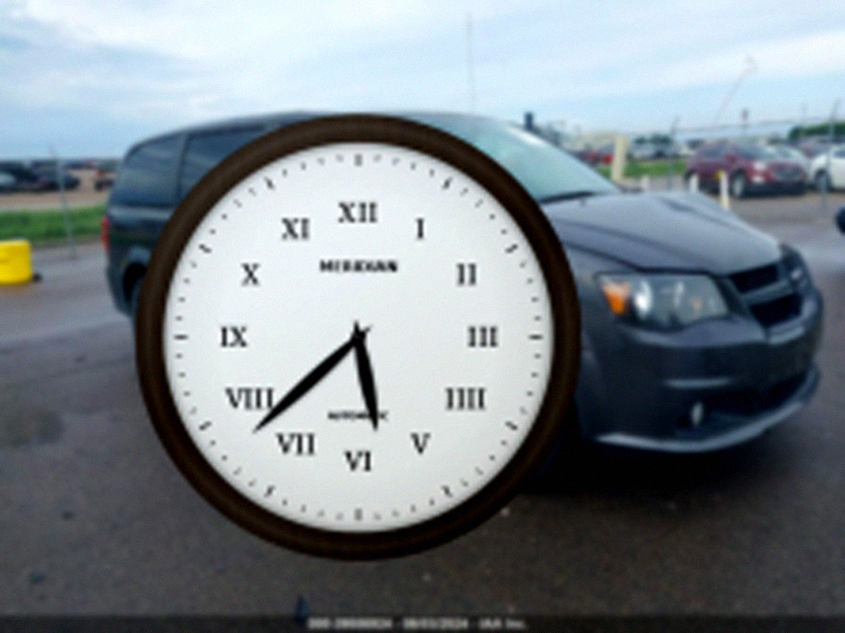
**5:38**
